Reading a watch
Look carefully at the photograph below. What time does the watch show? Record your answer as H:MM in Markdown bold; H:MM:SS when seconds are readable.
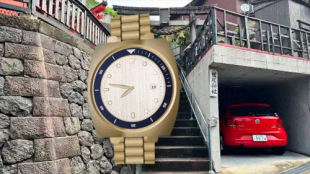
**7:47**
